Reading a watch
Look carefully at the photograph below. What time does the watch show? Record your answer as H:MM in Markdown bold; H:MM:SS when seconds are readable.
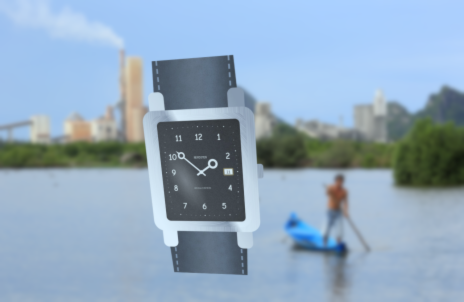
**1:52**
